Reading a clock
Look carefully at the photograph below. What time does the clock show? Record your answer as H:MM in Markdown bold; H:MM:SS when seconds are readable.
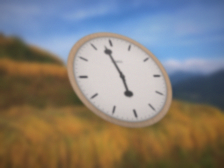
**5:58**
